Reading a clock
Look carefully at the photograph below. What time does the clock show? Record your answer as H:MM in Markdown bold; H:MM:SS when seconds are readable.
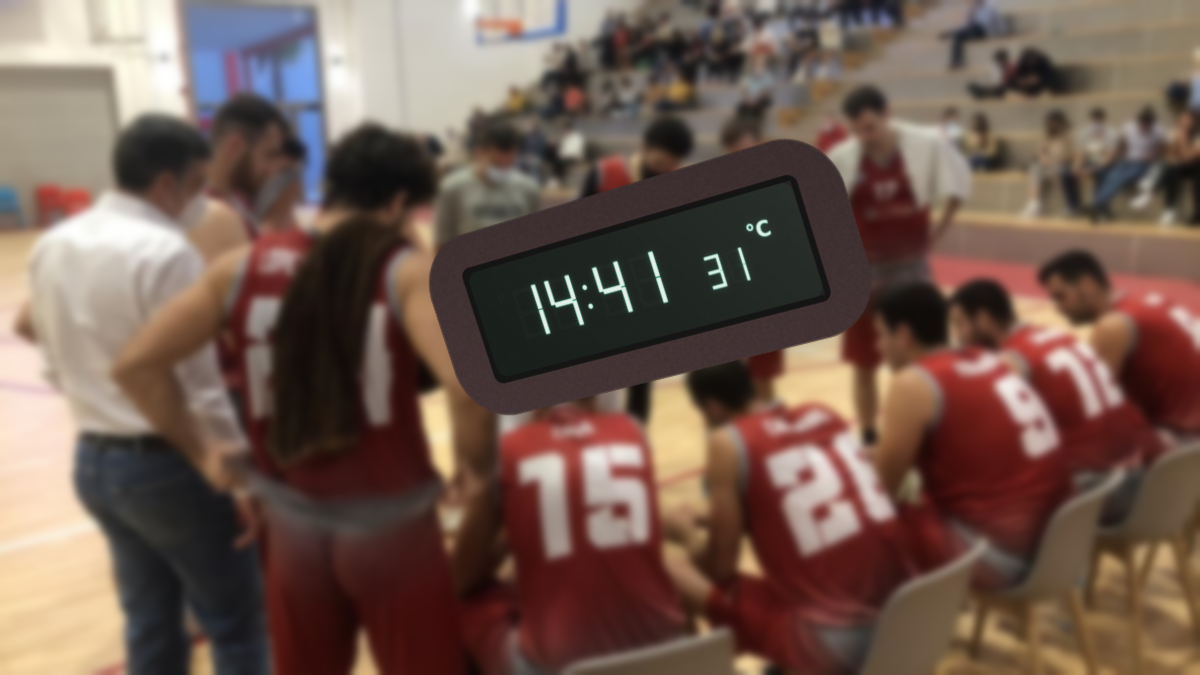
**14:41**
